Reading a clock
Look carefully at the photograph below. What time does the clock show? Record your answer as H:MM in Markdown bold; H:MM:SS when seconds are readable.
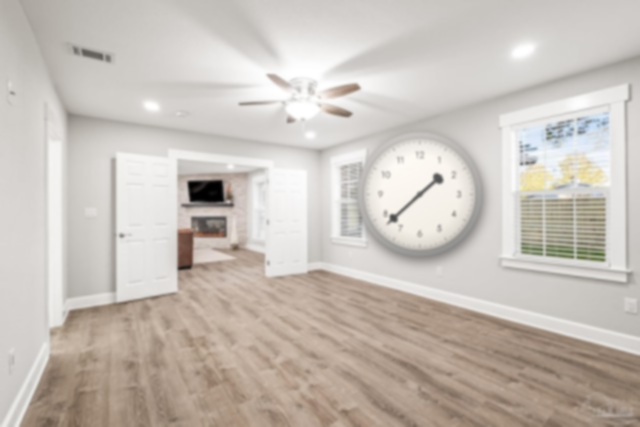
**1:38**
